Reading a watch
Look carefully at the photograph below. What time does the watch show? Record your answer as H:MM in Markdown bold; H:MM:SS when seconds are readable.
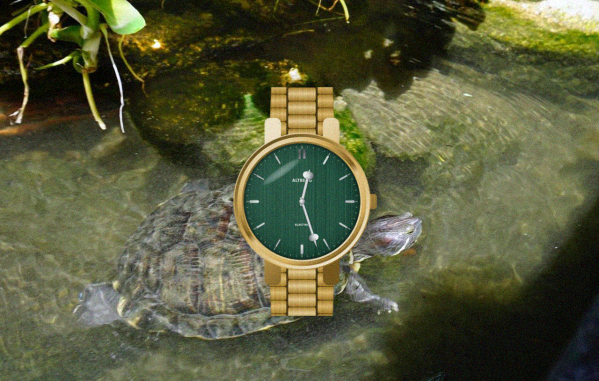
**12:27**
